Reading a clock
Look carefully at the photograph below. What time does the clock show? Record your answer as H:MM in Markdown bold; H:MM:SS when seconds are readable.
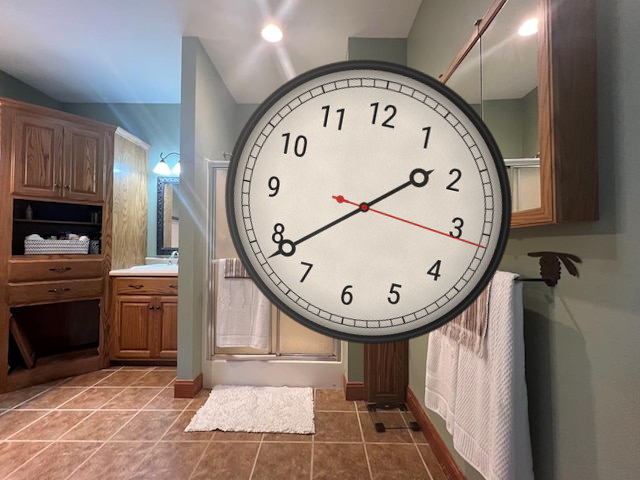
**1:38:16**
